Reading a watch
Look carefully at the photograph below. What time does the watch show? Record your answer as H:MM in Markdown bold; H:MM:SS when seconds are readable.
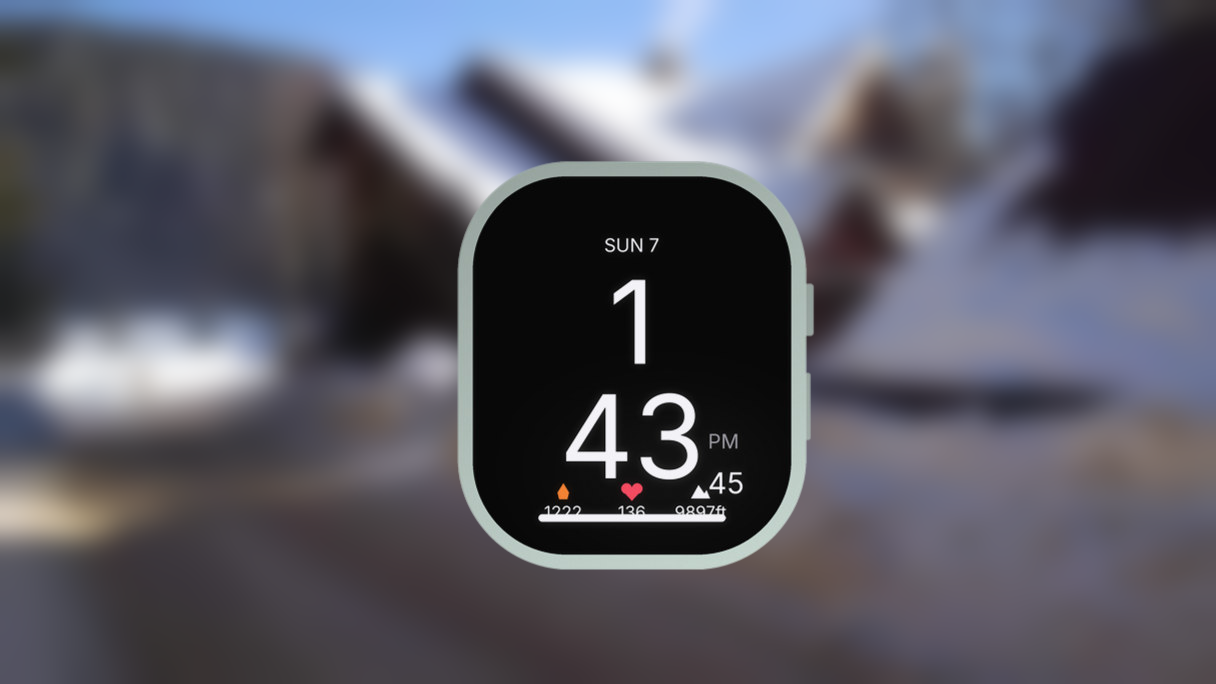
**1:43:45**
